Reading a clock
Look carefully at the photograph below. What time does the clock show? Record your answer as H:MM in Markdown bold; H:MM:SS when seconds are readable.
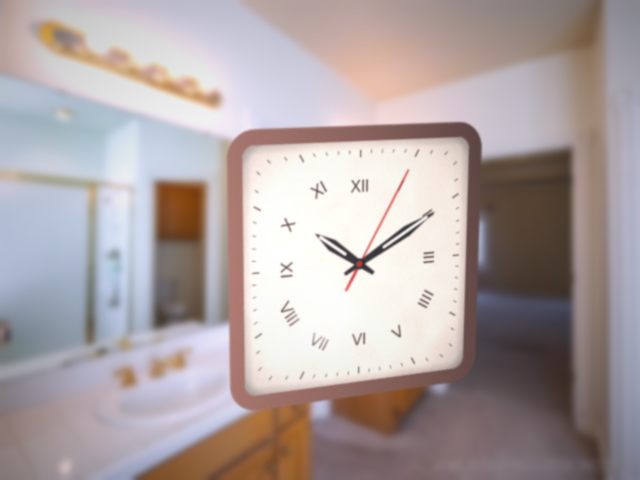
**10:10:05**
